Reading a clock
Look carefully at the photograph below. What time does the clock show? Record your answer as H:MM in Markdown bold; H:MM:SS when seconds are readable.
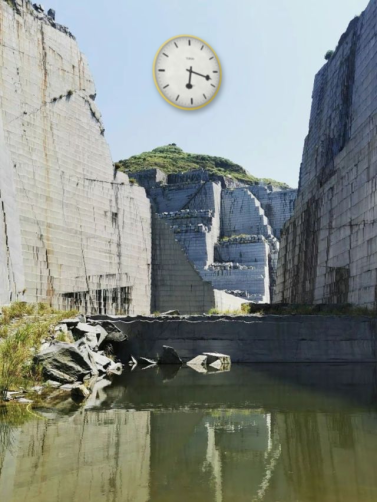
**6:18**
